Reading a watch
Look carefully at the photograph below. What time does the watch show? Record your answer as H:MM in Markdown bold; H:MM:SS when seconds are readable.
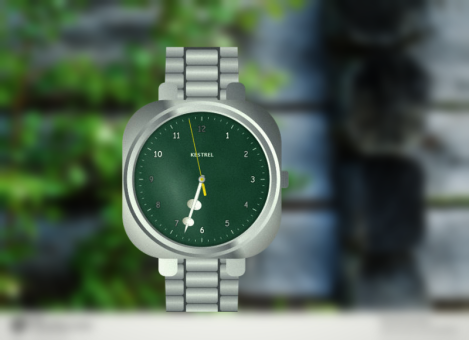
**6:32:58**
